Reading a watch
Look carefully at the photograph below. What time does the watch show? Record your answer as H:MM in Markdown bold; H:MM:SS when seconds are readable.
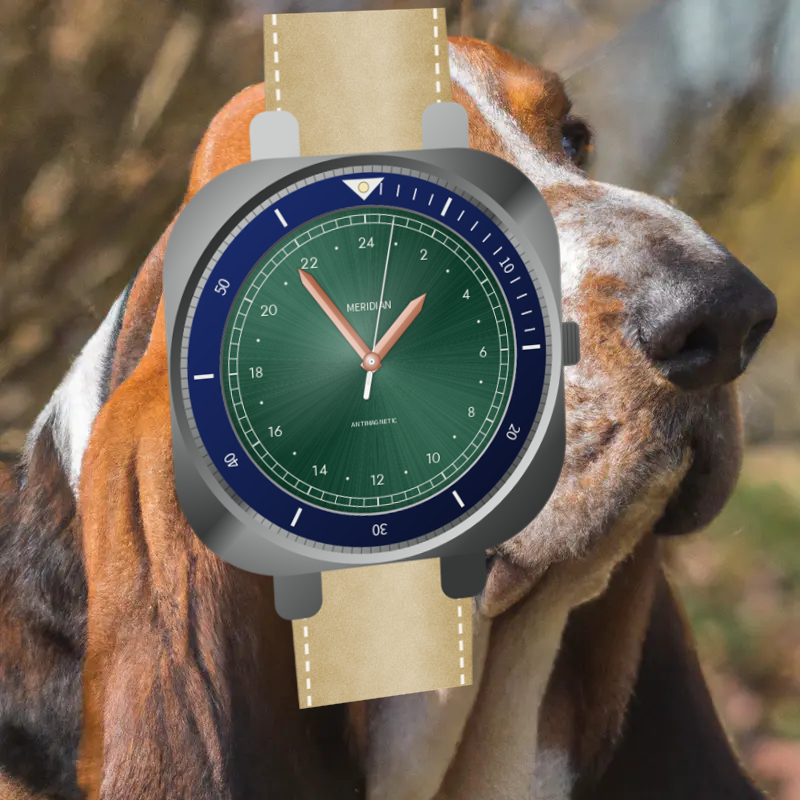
**2:54:02**
